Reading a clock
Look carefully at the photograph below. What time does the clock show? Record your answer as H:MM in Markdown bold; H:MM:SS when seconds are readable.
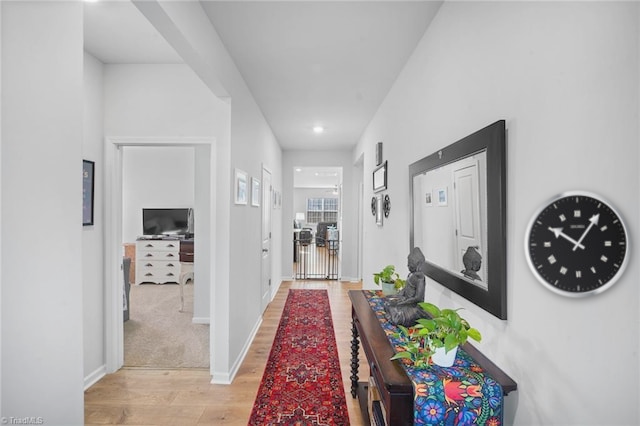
**10:06**
